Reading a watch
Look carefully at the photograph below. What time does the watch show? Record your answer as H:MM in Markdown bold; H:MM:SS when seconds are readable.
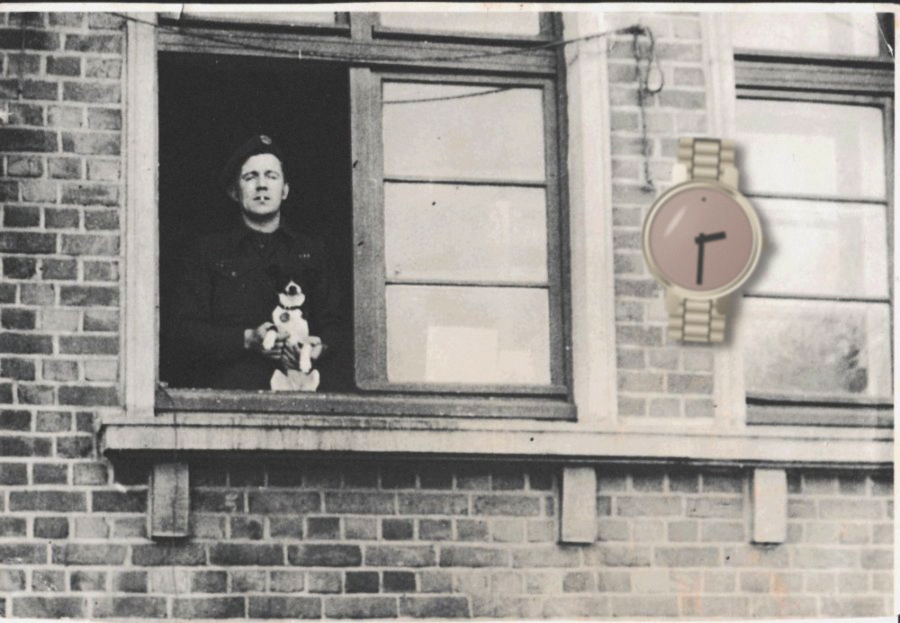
**2:30**
